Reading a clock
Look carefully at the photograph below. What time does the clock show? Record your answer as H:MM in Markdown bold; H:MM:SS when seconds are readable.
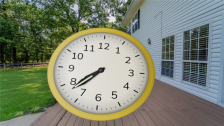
**7:38**
